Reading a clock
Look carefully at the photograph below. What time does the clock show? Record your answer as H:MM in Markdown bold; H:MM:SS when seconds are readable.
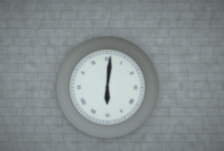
**6:01**
